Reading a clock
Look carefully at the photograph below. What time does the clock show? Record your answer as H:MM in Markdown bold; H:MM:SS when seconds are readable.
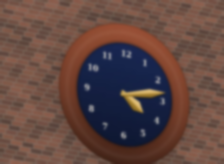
**4:13**
